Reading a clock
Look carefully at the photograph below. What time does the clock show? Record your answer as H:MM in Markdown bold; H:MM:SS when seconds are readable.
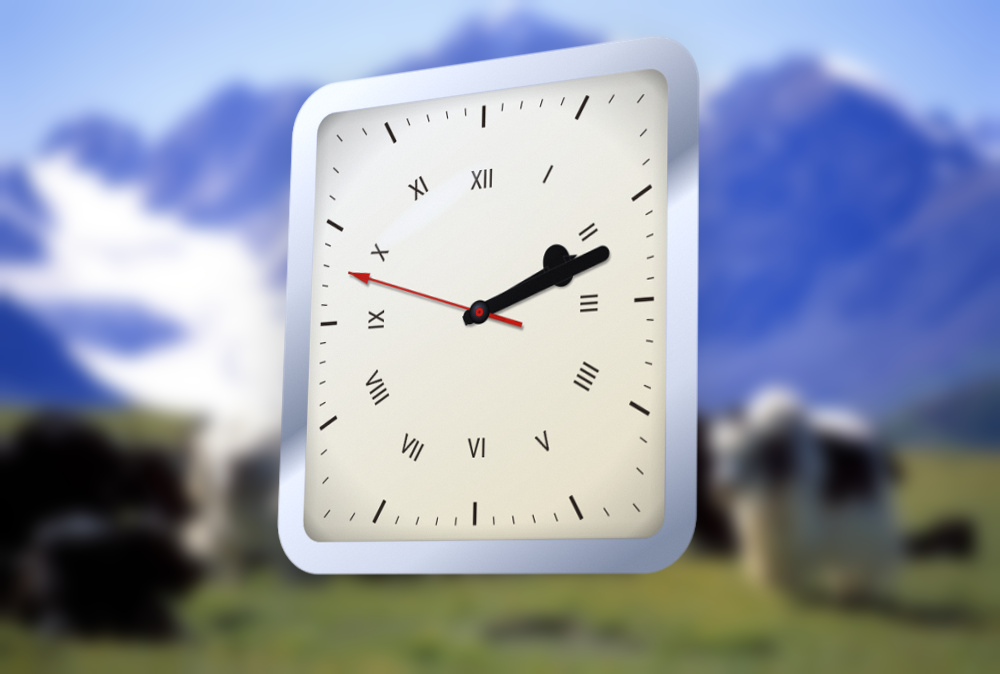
**2:11:48**
